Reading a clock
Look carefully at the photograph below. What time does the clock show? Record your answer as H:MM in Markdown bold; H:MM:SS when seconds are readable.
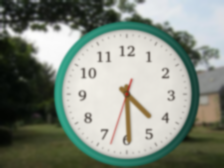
**4:29:33**
